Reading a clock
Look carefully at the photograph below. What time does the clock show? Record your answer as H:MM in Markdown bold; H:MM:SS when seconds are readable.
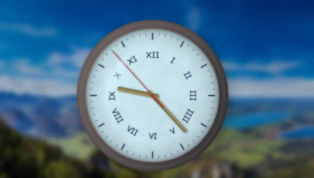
**9:22:53**
